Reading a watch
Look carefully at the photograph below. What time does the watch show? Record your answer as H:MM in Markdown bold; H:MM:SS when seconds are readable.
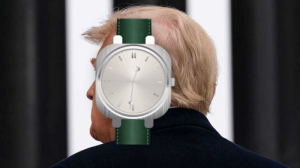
**12:31**
